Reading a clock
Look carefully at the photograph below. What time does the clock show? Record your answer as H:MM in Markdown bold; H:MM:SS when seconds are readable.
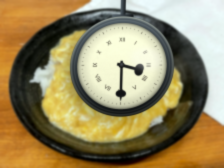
**3:30**
